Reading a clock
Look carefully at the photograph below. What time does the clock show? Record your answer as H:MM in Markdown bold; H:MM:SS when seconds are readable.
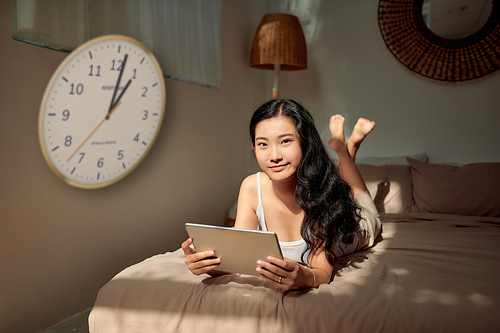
**1:01:37**
